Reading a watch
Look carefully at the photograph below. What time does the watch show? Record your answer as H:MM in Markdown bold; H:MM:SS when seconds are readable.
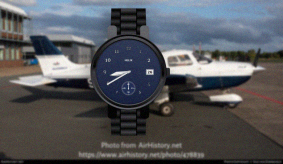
**8:40**
